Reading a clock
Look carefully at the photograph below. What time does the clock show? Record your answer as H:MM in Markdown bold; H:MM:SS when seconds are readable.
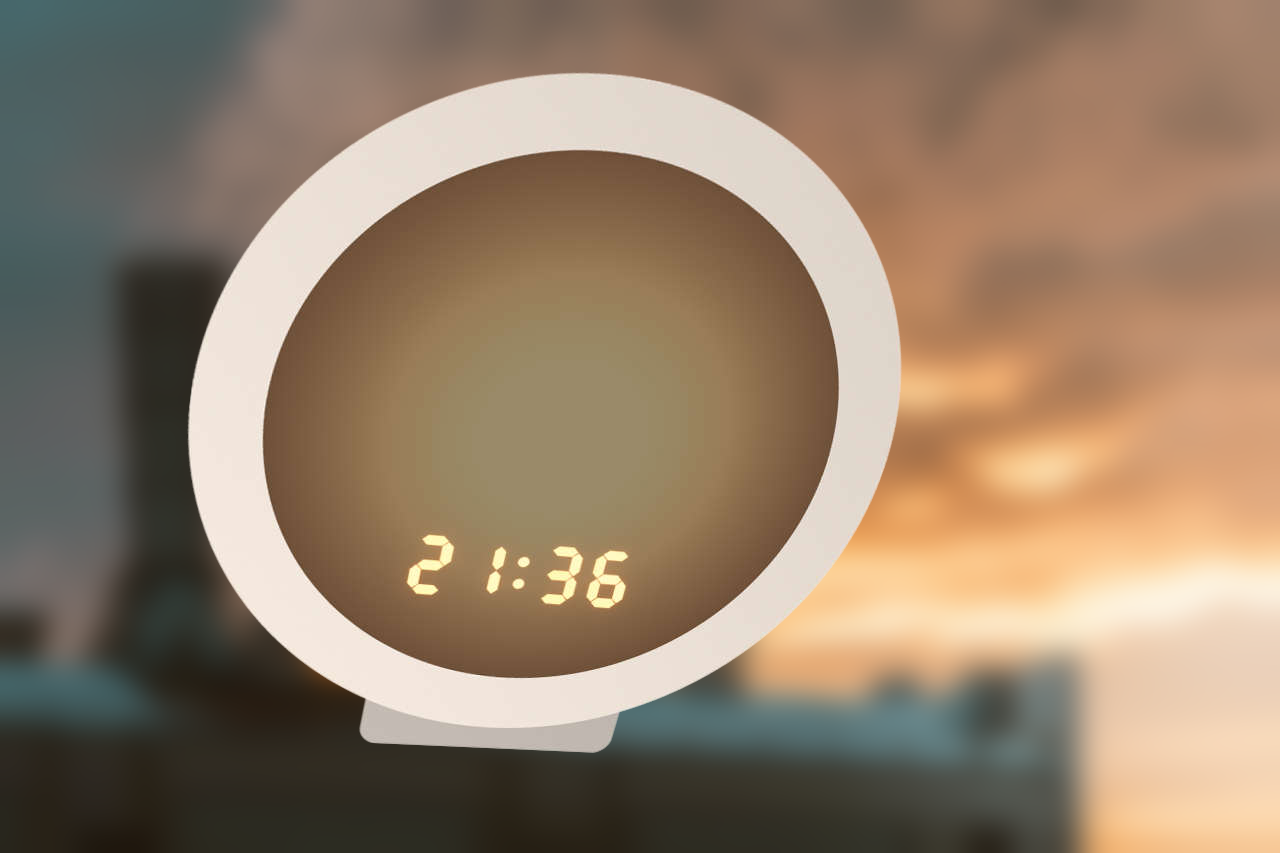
**21:36**
